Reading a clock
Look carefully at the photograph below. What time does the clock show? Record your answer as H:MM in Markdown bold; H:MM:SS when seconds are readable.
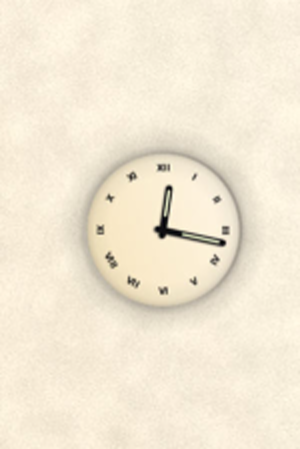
**12:17**
